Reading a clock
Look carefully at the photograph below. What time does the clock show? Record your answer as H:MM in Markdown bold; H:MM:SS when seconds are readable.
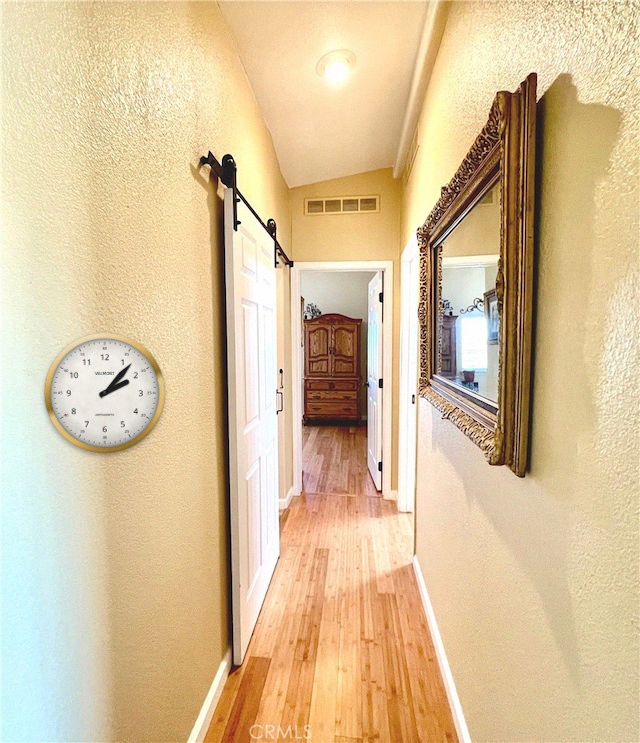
**2:07**
